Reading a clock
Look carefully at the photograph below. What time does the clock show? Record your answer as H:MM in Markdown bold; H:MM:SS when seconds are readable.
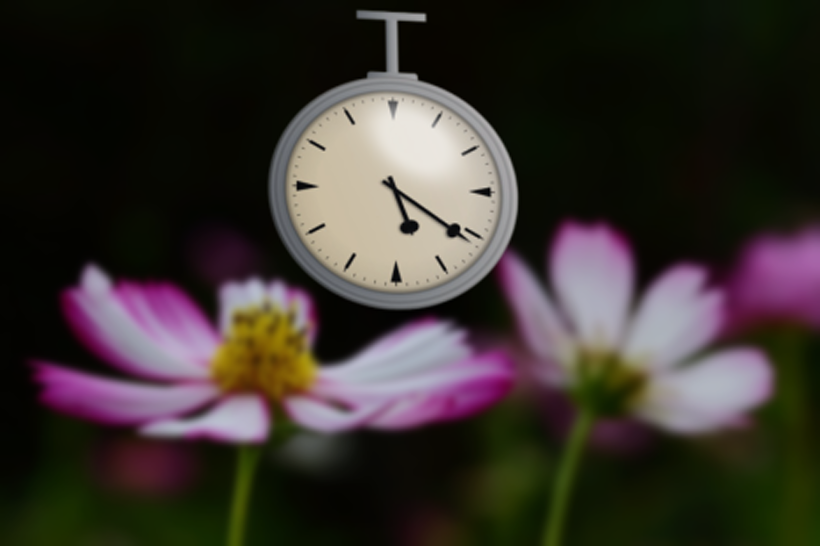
**5:21**
